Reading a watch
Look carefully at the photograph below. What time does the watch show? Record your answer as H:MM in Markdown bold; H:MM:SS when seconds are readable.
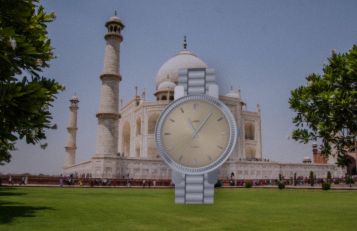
**11:06**
